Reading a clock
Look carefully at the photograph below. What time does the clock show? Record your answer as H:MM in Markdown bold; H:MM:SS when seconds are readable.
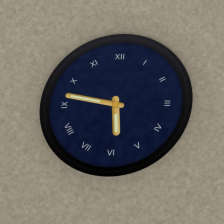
**5:47**
